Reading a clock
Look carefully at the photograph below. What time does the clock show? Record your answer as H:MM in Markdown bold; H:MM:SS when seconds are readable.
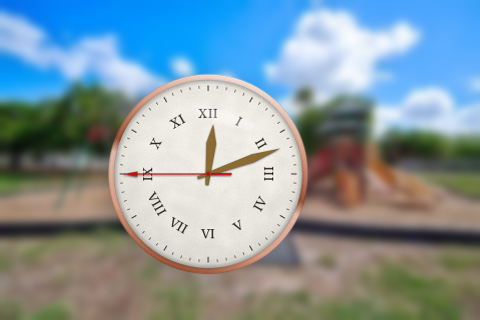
**12:11:45**
